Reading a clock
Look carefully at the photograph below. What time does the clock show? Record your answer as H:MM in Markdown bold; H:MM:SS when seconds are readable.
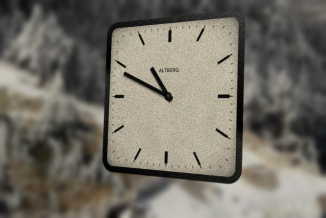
**10:49**
